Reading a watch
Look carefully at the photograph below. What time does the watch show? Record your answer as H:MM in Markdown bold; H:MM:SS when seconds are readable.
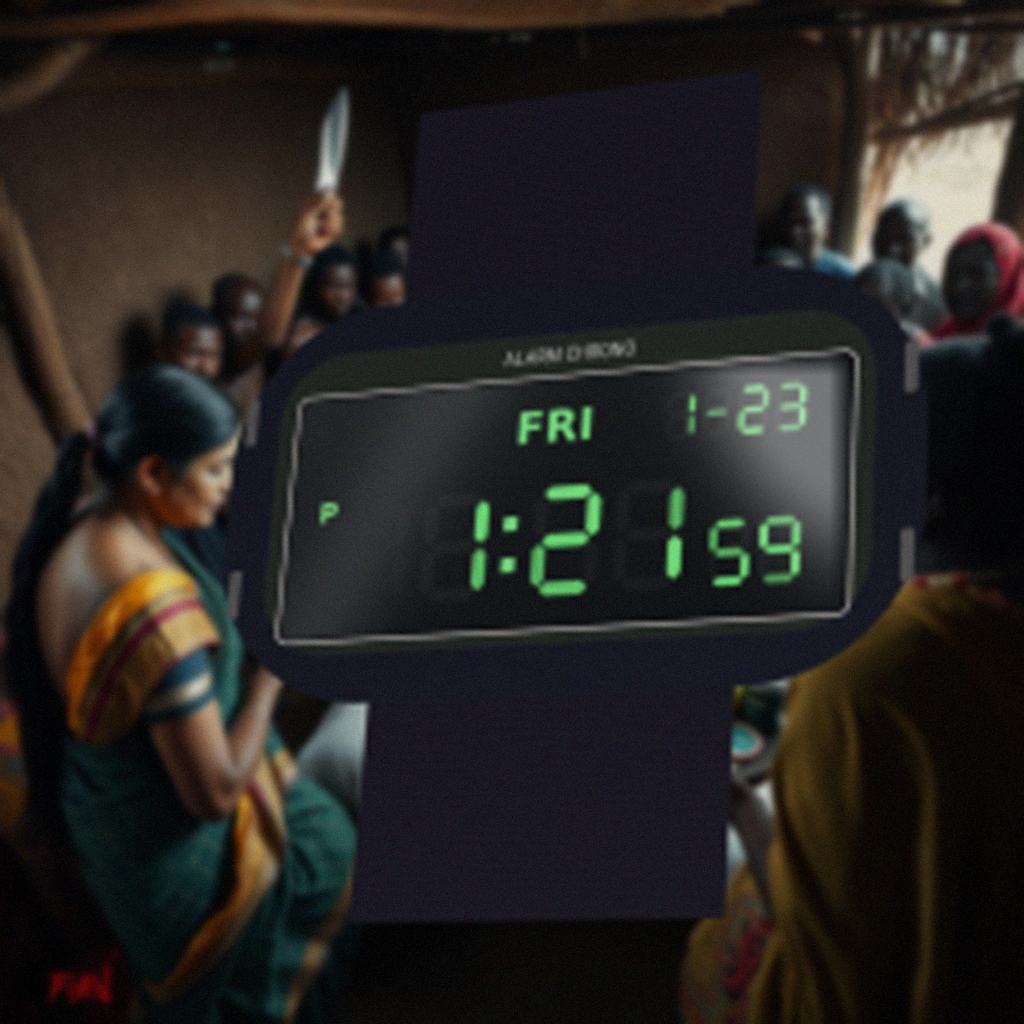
**1:21:59**
